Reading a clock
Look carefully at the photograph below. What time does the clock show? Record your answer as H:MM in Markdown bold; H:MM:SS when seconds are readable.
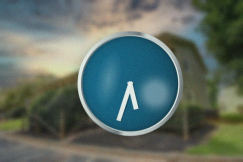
**5:33**
